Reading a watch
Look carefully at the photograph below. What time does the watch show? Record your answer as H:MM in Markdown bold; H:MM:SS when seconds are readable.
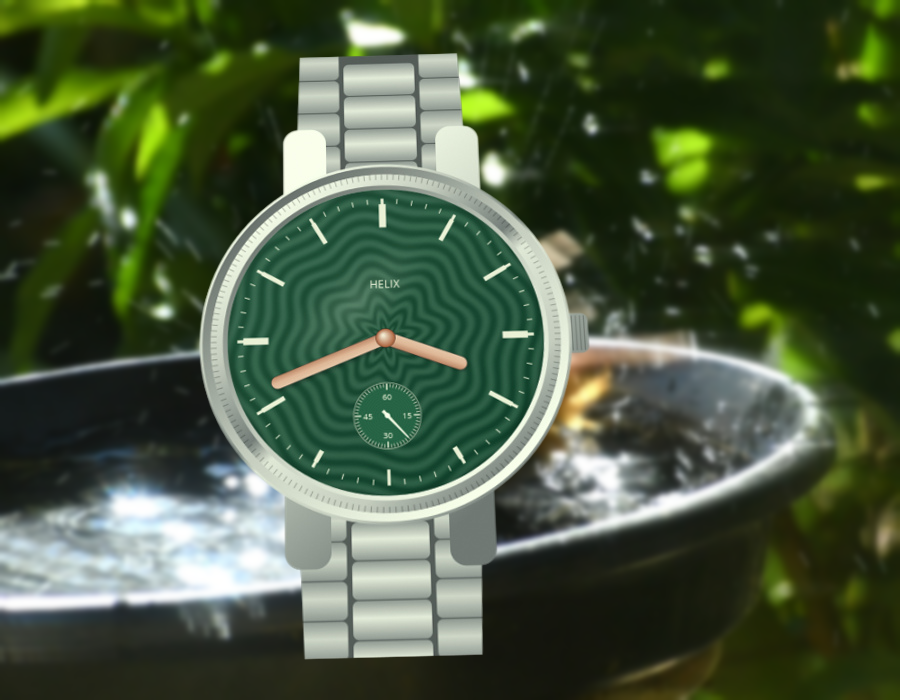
**3:41:23**
